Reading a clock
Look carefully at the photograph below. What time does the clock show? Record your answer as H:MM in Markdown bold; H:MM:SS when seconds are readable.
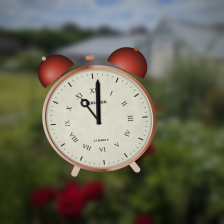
**11:01**
